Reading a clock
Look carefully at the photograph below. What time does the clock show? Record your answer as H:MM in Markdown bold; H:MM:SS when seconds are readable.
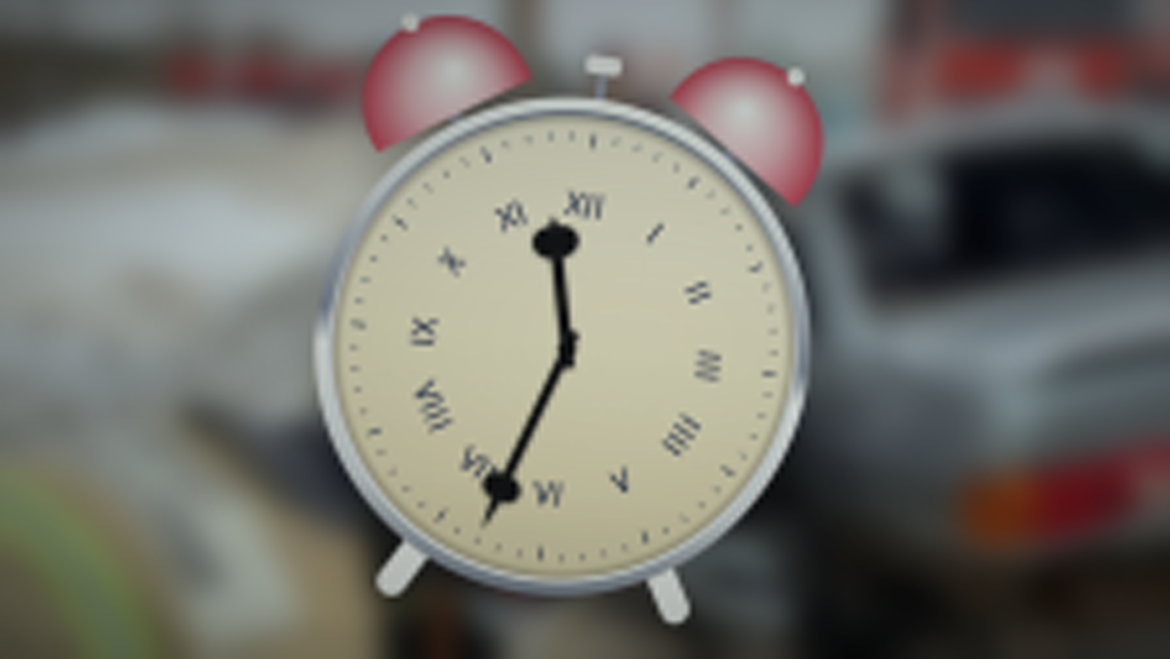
**11:33**
